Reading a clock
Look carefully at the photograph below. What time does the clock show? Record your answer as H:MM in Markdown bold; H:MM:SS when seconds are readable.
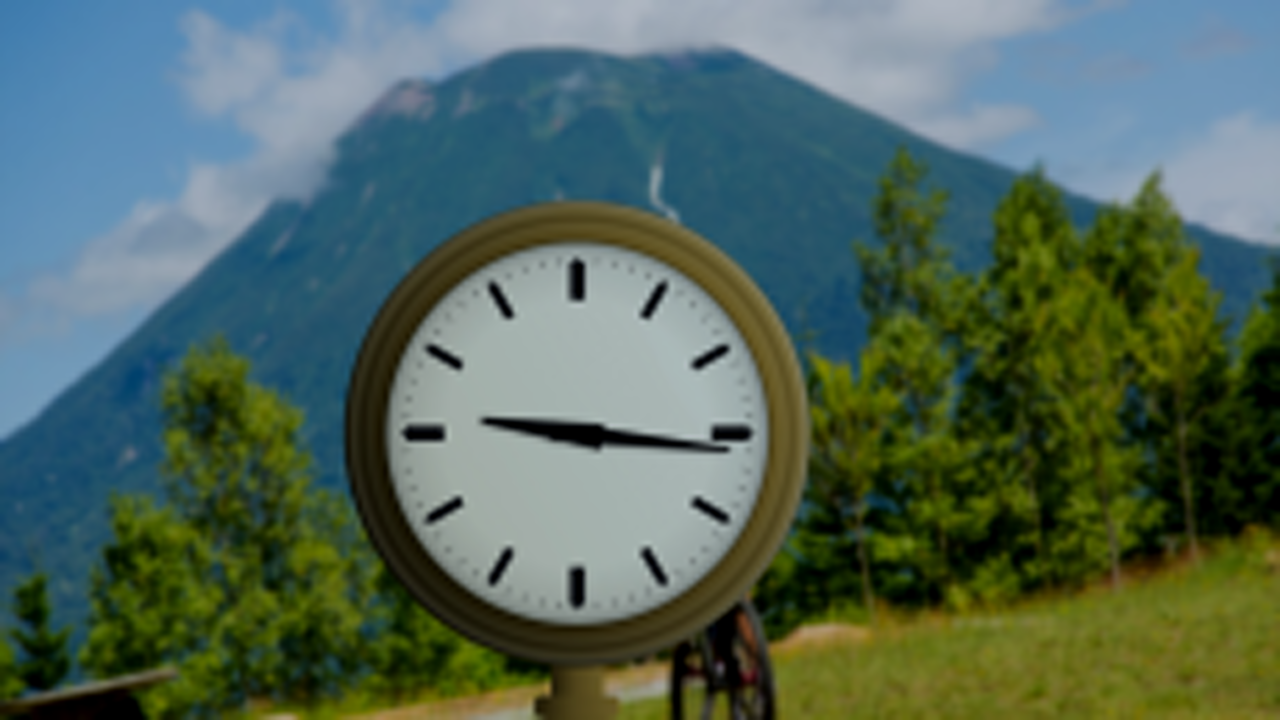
**9:16**
